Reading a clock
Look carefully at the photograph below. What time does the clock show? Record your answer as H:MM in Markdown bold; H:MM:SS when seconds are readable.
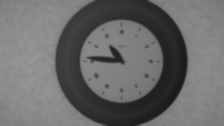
**10:46**
